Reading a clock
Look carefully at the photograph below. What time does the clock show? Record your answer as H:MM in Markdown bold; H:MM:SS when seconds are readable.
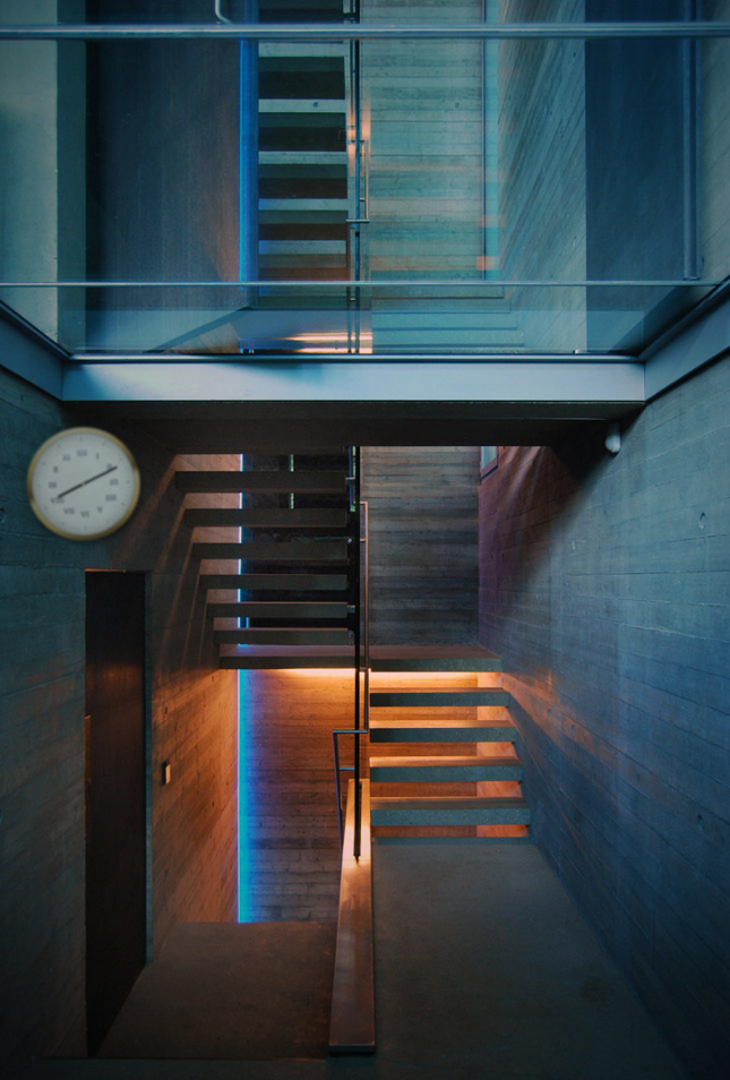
**8:11**
